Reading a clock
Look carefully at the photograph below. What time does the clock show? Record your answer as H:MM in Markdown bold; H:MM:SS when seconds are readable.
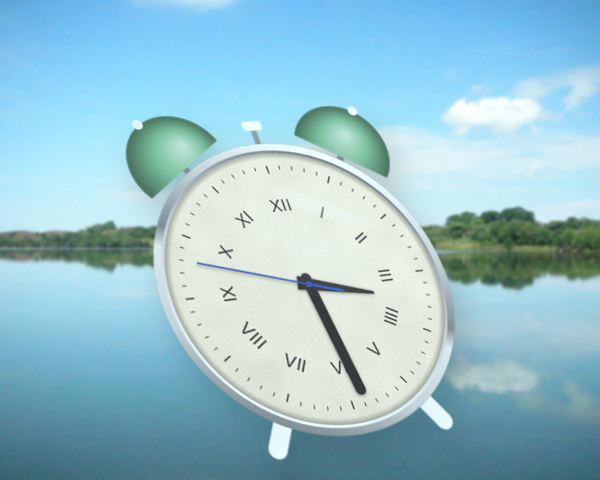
**3:28:48**
